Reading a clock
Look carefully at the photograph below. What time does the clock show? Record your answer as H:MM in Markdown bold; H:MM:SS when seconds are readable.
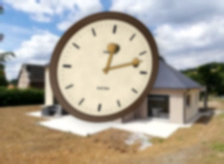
**12:12**
